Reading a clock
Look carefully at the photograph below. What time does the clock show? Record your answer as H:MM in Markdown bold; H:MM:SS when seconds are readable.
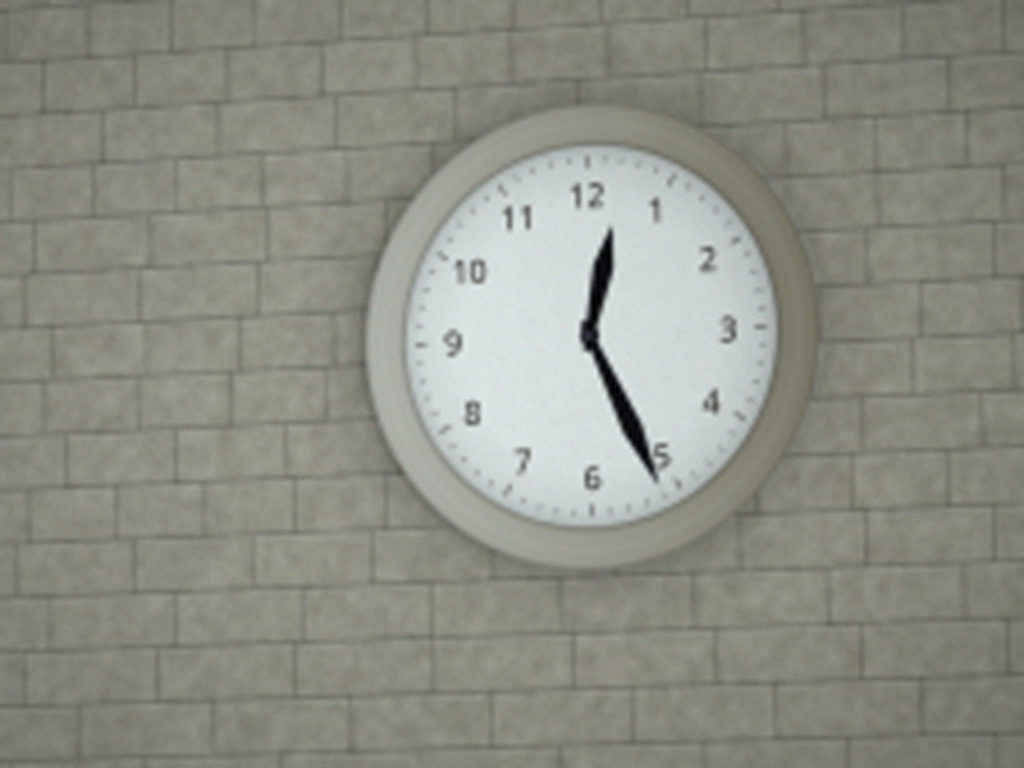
**12:26**
